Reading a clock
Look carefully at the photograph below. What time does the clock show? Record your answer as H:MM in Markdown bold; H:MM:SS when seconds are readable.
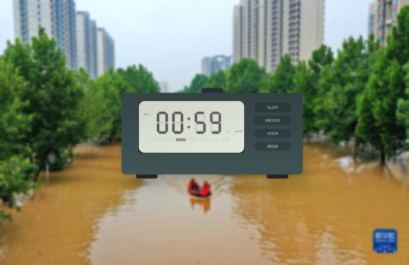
**0:59**
